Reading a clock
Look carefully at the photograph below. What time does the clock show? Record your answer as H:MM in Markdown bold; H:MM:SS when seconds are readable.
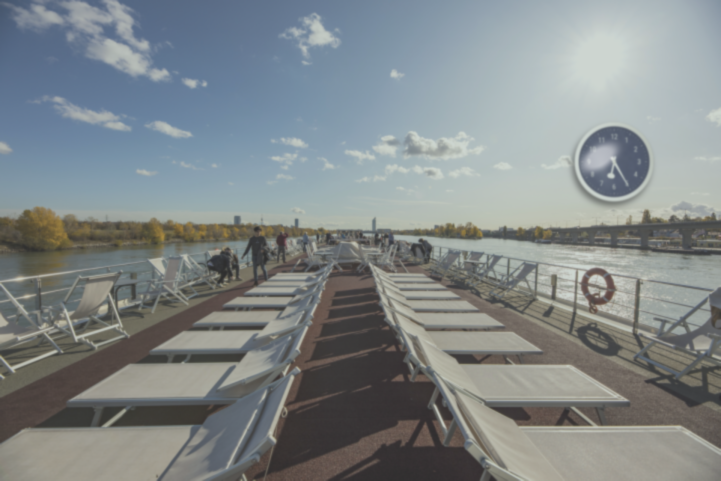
**6:25**
